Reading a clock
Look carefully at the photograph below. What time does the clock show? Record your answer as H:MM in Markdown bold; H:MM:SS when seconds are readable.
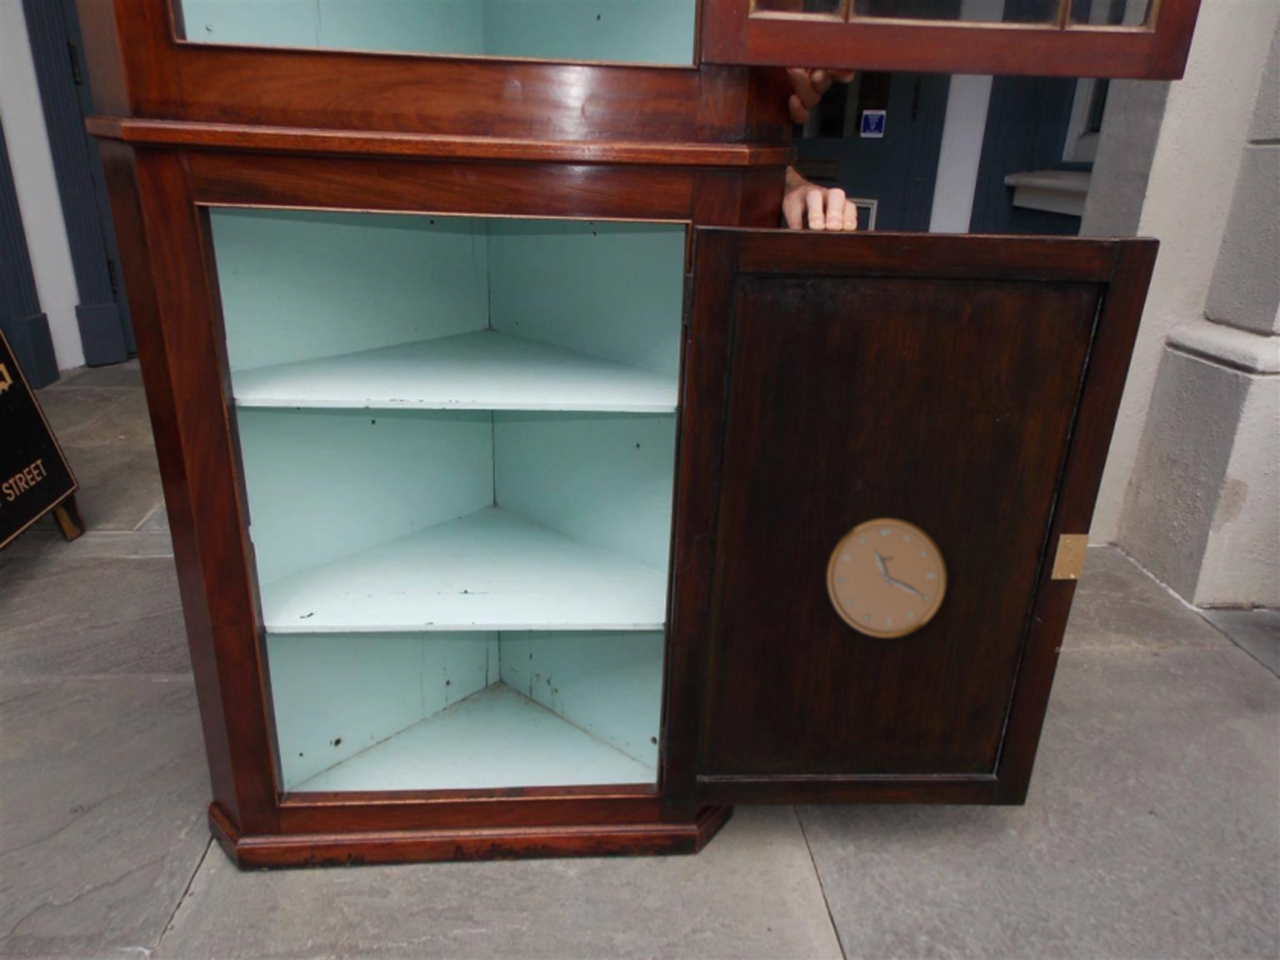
**11:20**
